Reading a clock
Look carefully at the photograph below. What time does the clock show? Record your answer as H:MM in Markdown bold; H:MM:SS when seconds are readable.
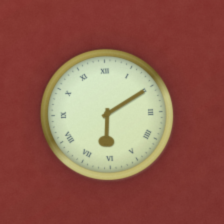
**6:10**
